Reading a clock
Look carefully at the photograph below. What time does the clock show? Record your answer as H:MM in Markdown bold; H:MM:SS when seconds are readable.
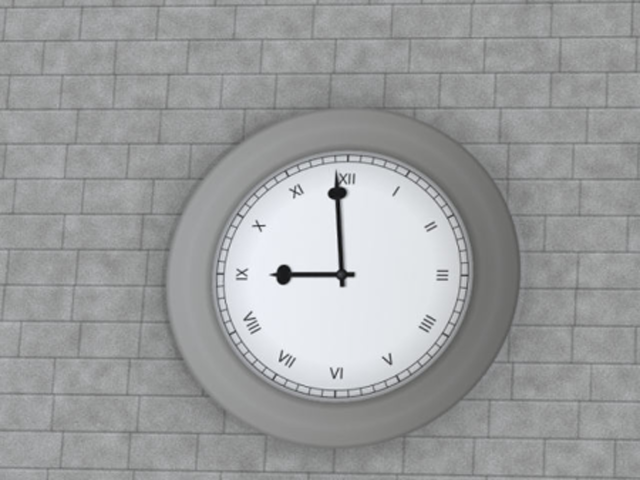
**8:59**
